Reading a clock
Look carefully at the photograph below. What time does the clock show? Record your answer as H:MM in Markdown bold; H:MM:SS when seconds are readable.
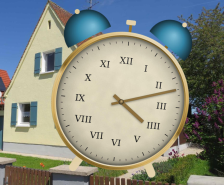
**4:12**
